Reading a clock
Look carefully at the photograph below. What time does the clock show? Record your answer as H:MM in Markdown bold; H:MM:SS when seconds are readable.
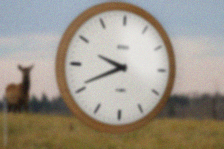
**9:41**
